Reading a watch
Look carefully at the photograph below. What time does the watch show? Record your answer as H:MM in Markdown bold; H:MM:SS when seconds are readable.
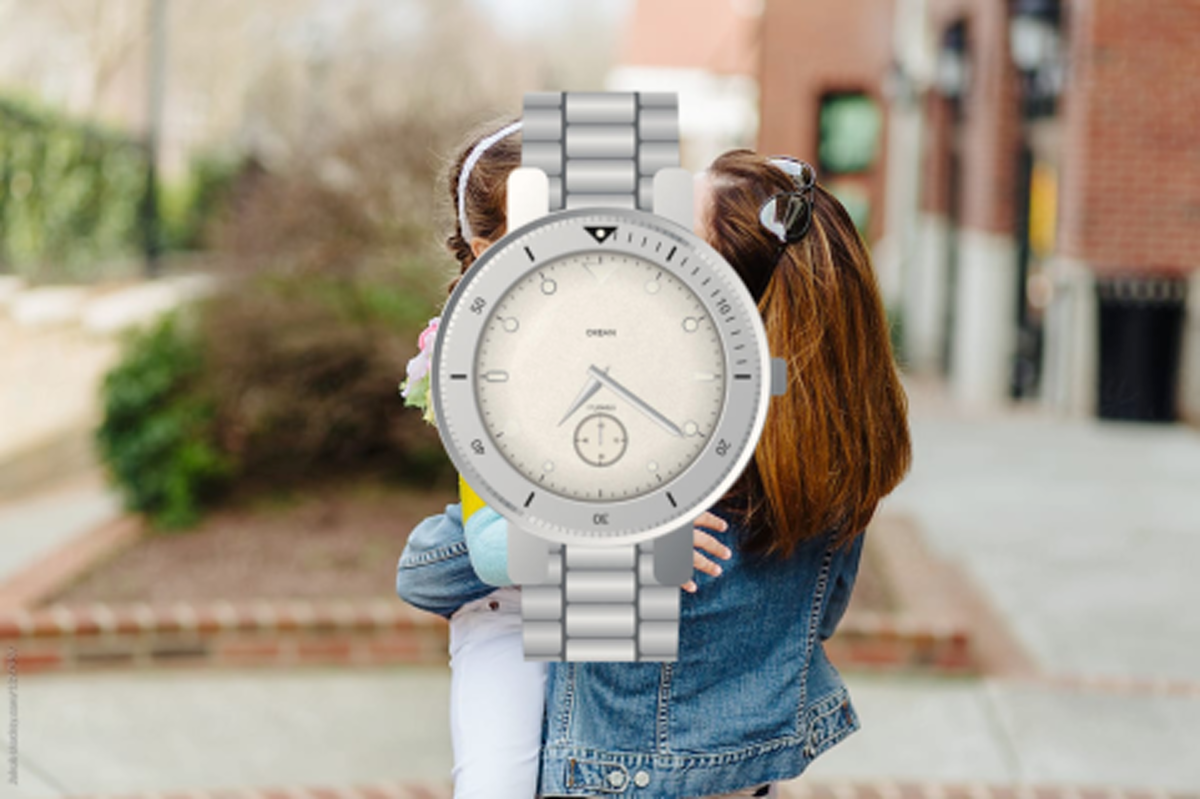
**7:21**
